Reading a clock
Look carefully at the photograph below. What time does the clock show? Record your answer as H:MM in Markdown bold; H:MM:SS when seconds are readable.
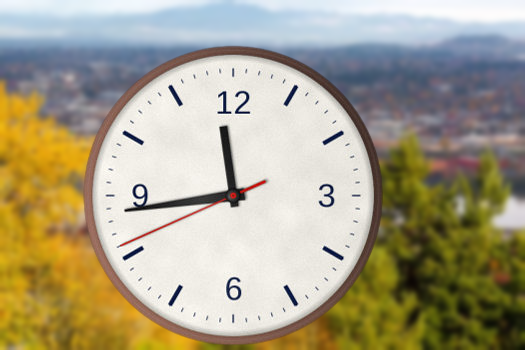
**11:43:41**
